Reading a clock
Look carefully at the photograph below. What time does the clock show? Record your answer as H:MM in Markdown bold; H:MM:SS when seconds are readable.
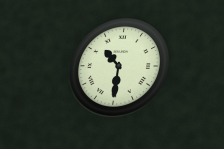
**10:30**
